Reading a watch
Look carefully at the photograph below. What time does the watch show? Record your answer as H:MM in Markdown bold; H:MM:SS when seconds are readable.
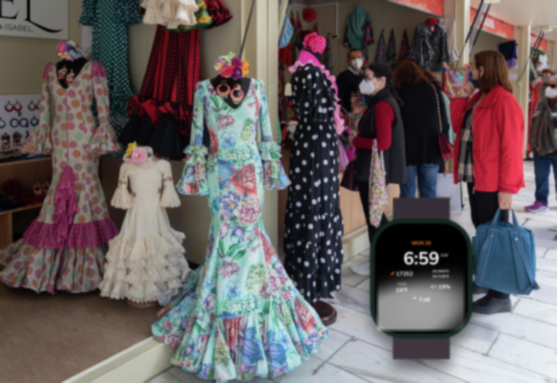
**6:59**
